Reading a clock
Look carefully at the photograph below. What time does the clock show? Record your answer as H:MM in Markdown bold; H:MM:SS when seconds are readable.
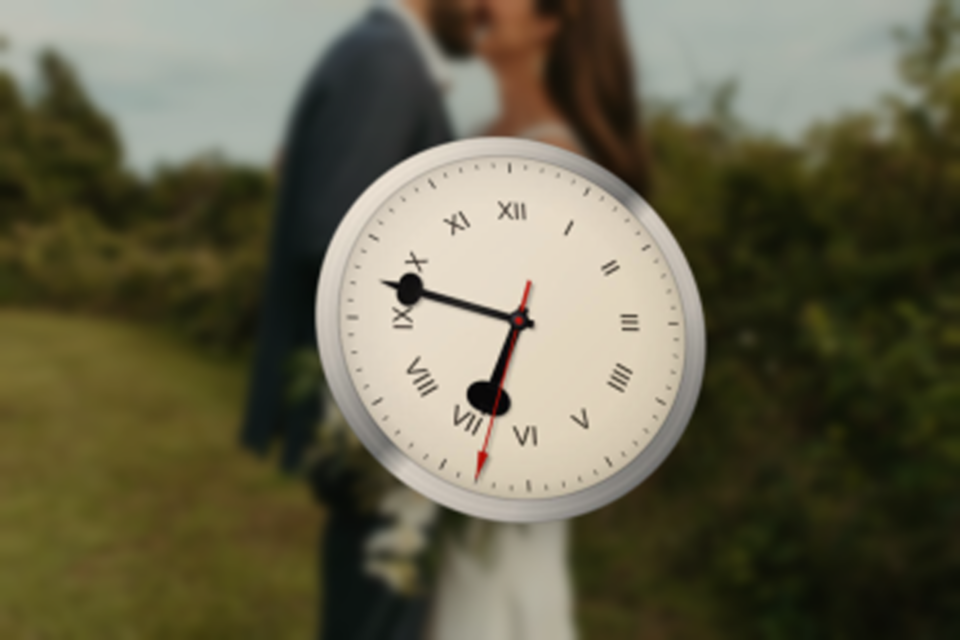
**6:47:33**
